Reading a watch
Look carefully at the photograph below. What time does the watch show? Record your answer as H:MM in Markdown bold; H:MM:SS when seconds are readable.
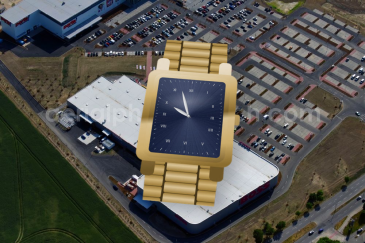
**9:57**
